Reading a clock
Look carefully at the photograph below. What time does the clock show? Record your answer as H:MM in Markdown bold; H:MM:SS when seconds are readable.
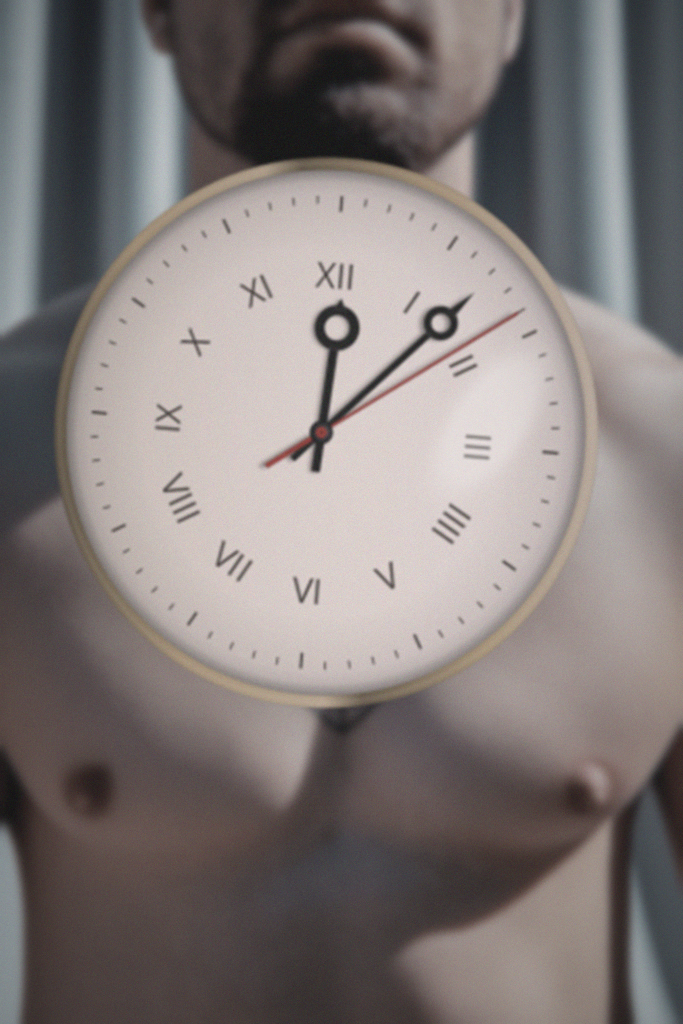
**12:07:09**
